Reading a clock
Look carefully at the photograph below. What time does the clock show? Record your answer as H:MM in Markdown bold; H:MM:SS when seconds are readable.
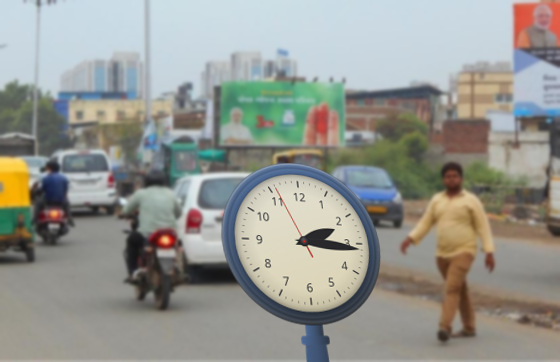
**2:15:56**
